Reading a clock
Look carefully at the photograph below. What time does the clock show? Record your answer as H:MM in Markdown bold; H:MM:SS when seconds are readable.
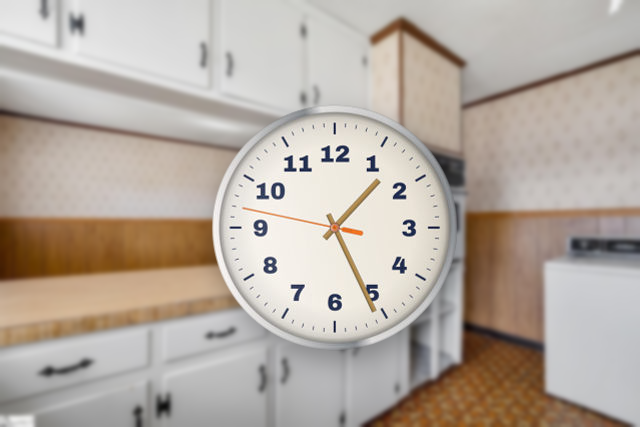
**1:25:47**
